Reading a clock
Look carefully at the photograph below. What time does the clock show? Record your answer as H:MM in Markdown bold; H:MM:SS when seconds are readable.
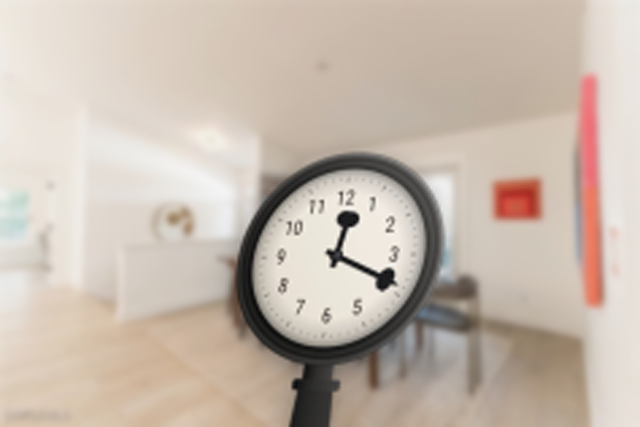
**12:19**
